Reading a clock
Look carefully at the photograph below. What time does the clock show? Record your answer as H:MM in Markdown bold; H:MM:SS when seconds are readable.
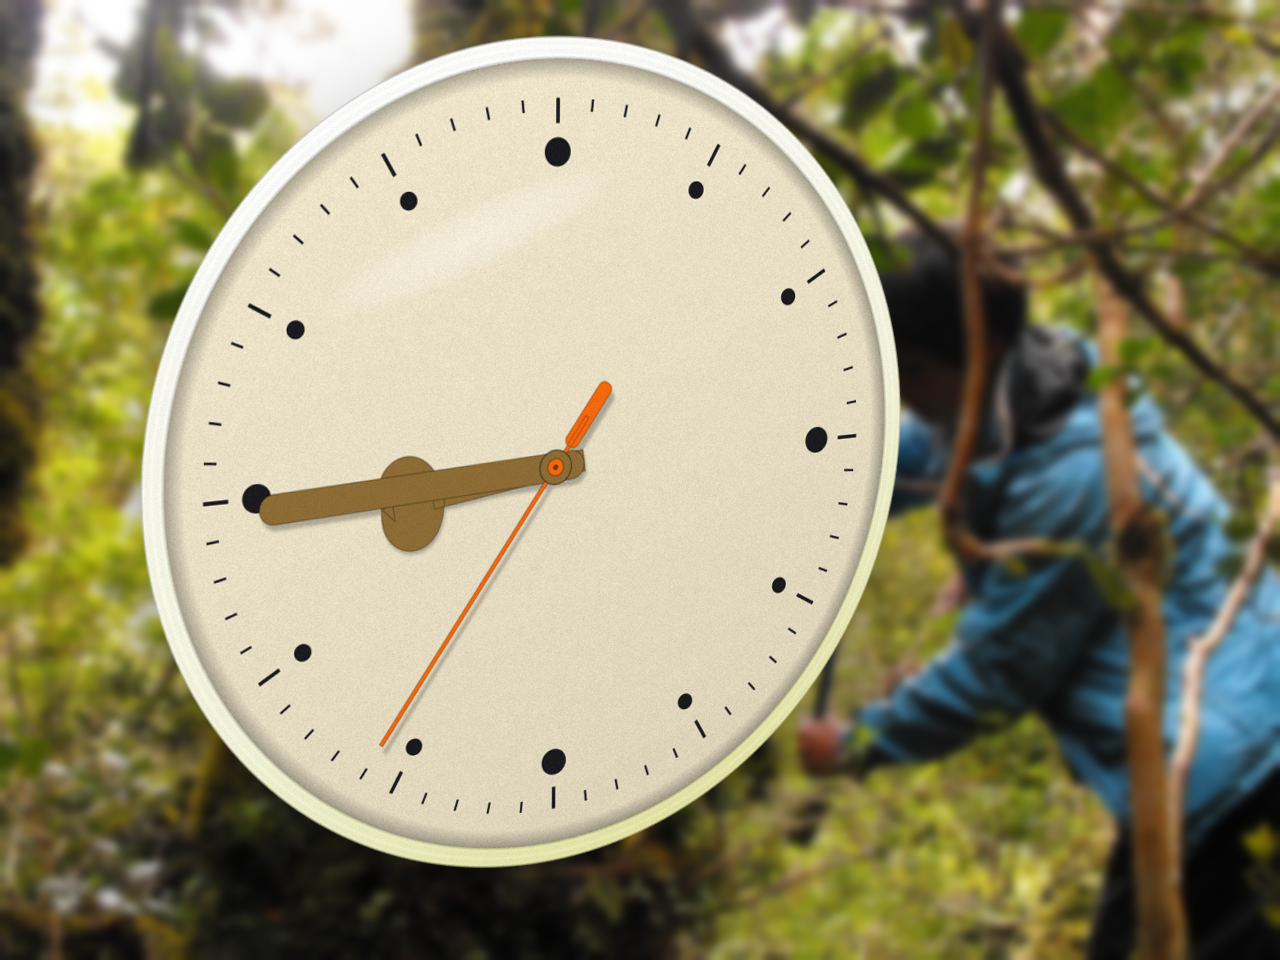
**8:44:36**
